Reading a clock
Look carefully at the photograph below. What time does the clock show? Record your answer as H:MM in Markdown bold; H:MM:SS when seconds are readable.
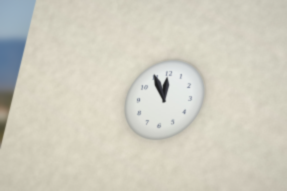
**11:55**
